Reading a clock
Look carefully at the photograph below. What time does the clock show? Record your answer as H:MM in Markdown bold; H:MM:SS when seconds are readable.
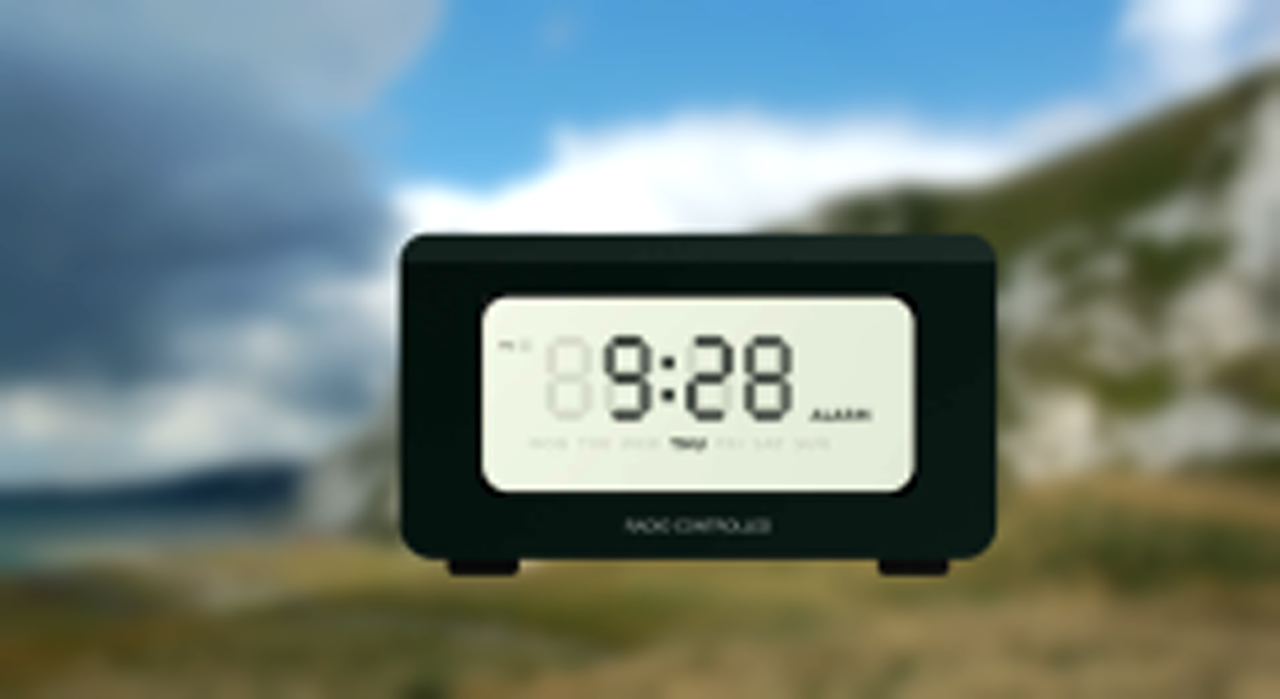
**9:28**
